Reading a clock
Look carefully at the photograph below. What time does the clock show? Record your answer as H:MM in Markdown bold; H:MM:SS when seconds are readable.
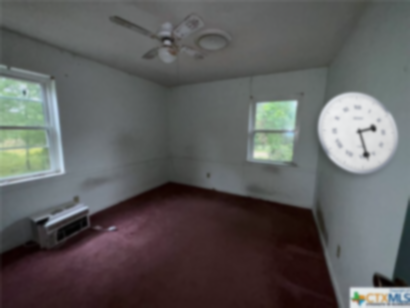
**2:28**
